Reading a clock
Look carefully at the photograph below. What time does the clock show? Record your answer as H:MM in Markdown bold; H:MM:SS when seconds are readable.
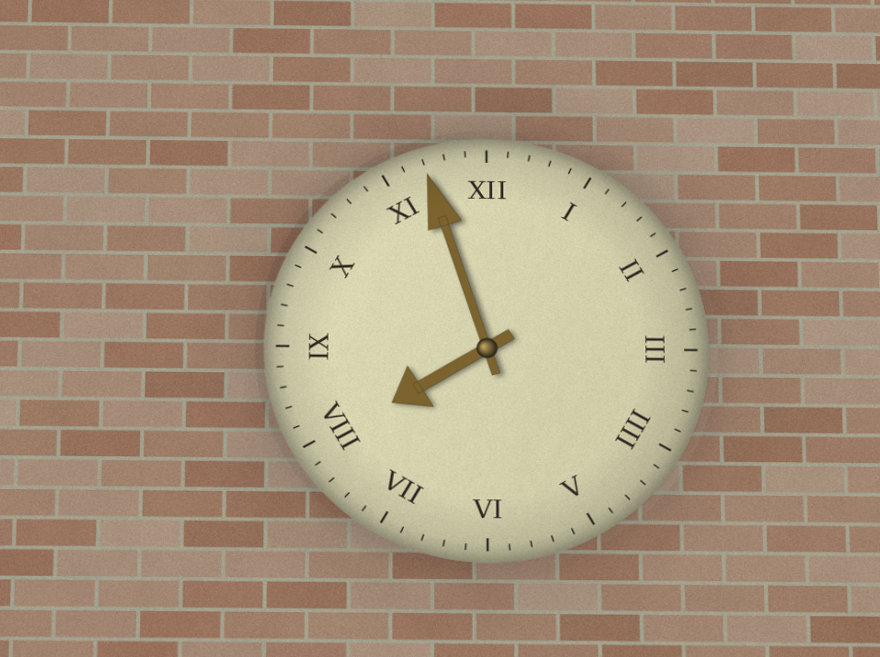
**7:57**
